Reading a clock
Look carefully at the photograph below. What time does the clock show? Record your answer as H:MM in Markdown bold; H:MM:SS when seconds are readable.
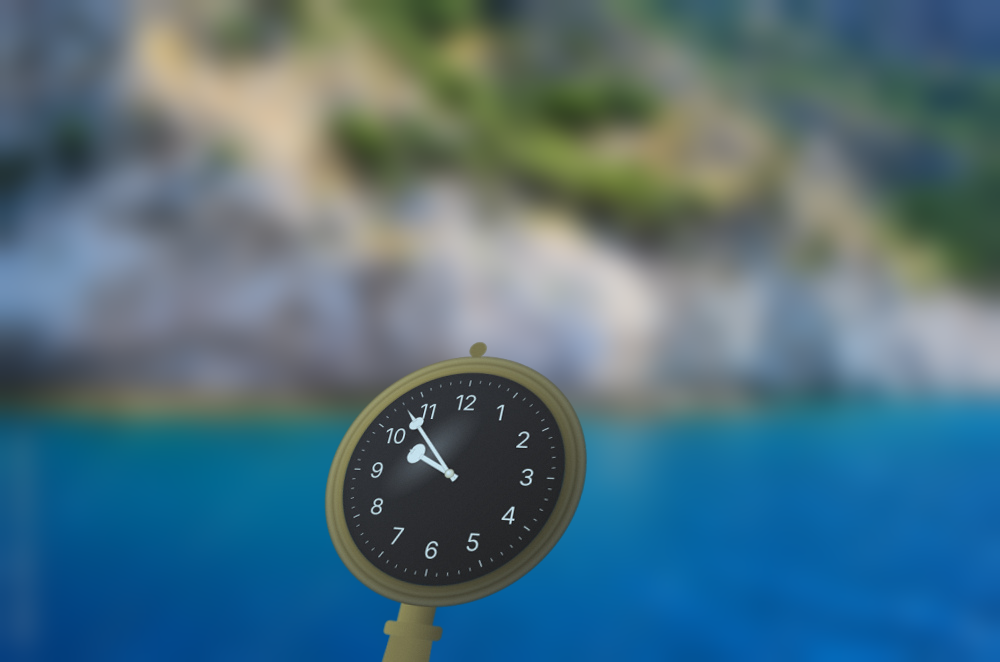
**9:53**
